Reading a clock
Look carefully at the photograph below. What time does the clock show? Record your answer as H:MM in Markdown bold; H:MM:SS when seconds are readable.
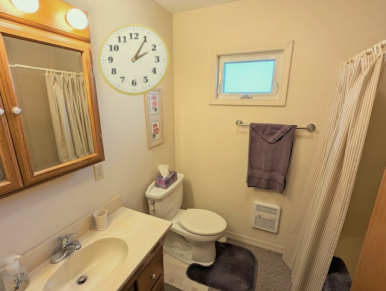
**2:05**
